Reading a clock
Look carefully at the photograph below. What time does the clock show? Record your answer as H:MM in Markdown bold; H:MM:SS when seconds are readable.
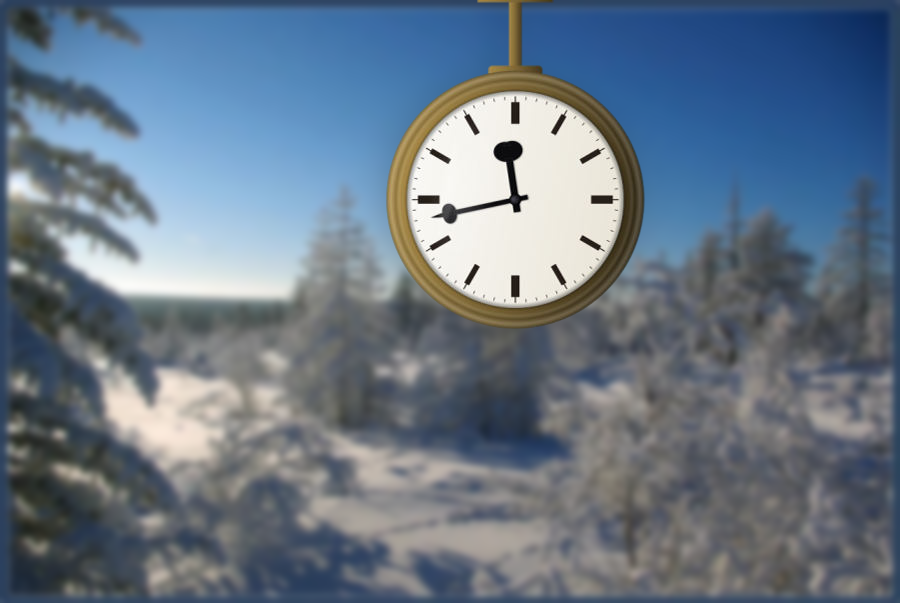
**11:43**
